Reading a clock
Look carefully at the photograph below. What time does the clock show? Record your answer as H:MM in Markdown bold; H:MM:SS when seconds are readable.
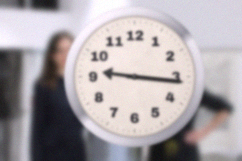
**9:16**
